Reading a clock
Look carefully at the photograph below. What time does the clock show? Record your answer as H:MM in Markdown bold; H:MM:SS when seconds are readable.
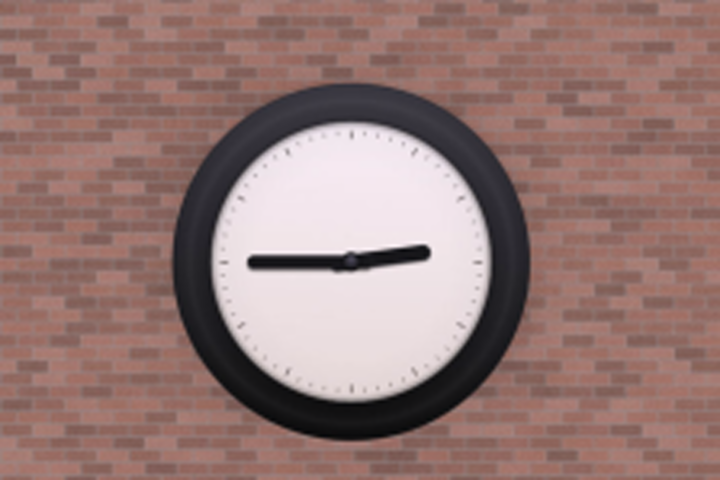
**2:45**
